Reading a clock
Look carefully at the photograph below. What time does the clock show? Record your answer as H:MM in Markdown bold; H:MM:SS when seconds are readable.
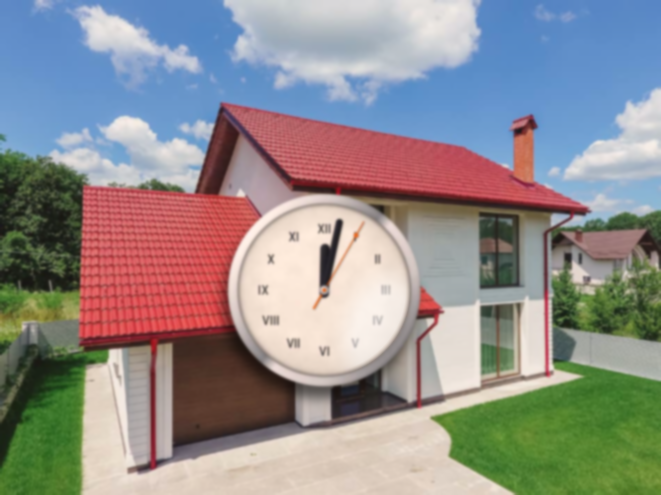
**12:02:05**
